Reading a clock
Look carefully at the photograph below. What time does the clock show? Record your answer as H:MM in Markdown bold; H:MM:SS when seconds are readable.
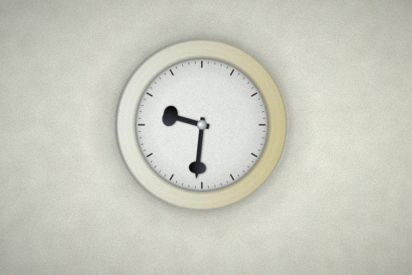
**9:31**
